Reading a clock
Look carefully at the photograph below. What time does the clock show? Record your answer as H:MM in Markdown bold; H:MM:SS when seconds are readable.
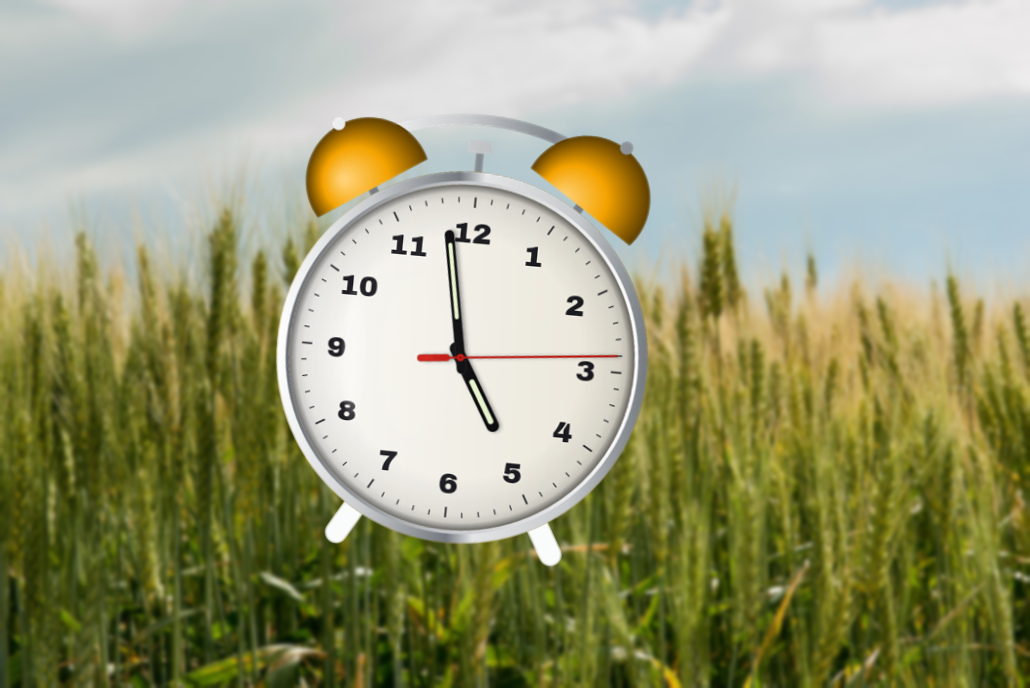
**4:58:14**
